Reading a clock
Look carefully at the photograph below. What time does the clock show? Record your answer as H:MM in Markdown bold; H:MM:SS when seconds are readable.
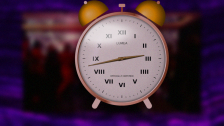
**2:43**
